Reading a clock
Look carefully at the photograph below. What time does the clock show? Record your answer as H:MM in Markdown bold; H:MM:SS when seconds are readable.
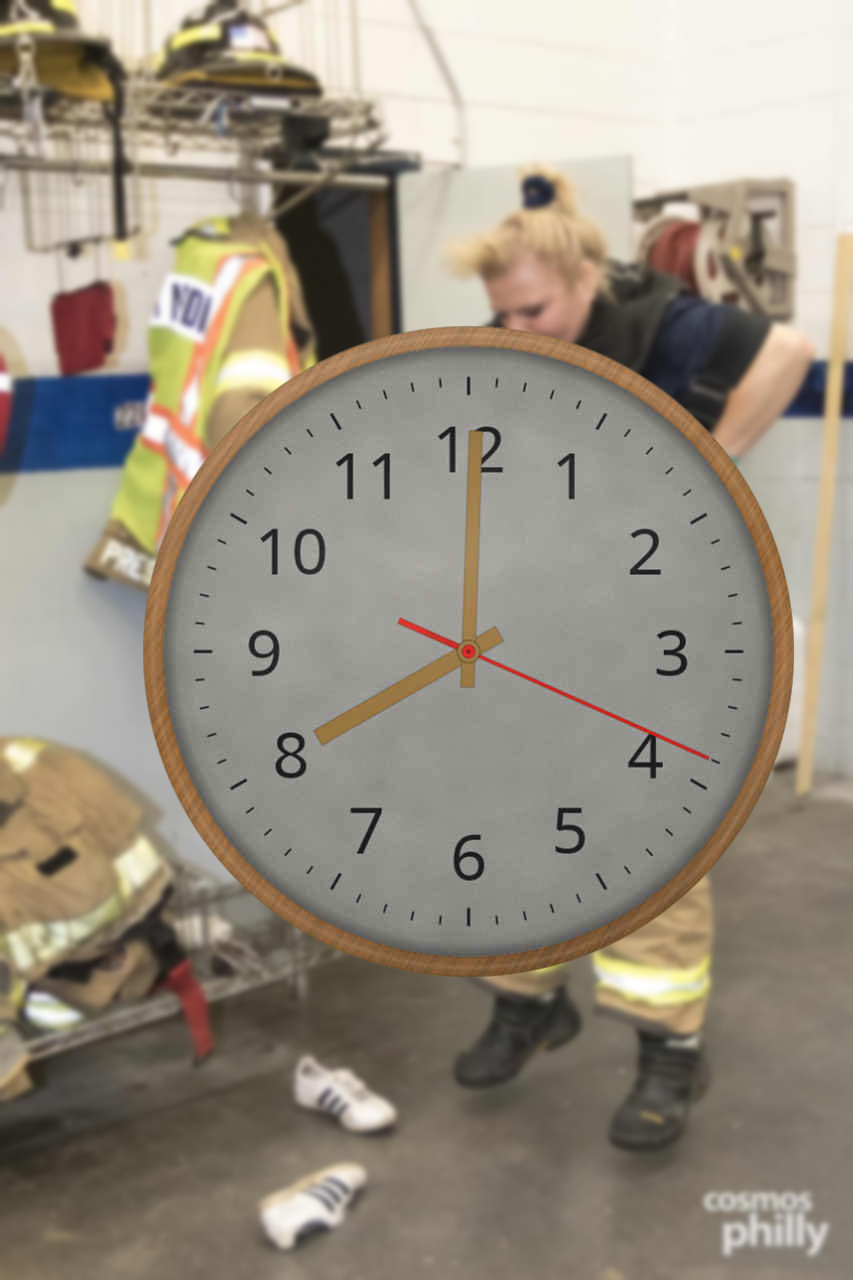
**8:00:19**
